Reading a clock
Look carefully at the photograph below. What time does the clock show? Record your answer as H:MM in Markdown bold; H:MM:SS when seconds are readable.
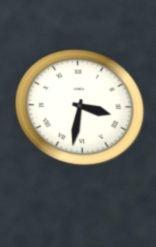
**3:32**
